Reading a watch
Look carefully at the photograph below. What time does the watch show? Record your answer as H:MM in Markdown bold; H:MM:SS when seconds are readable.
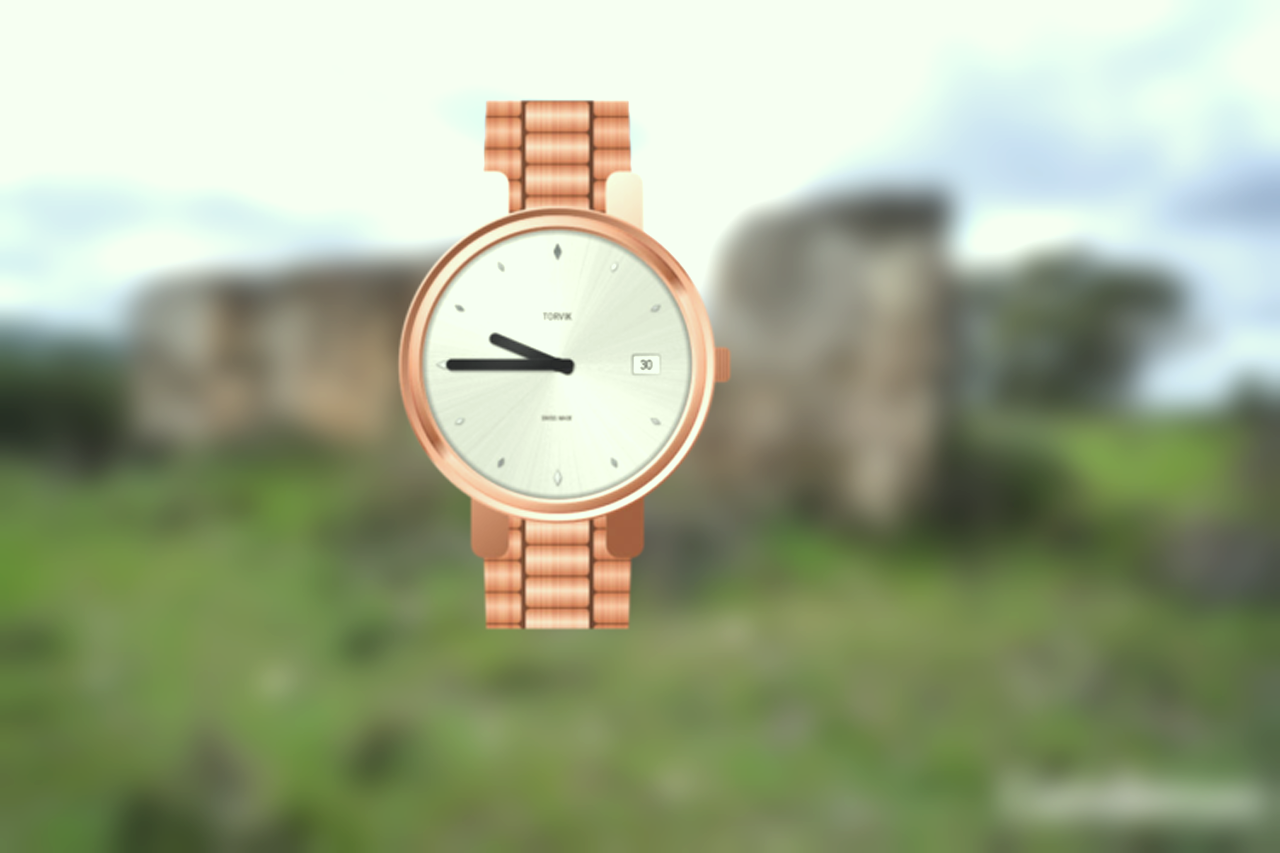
**9:45**
